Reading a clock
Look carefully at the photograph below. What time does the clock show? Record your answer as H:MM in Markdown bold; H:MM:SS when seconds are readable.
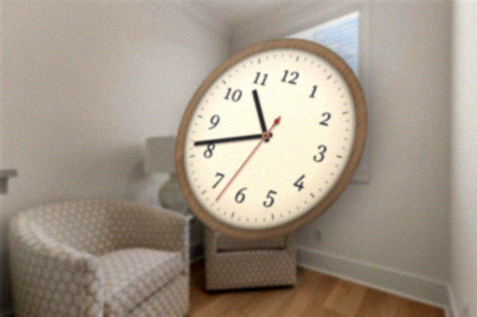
**10:41:33**
